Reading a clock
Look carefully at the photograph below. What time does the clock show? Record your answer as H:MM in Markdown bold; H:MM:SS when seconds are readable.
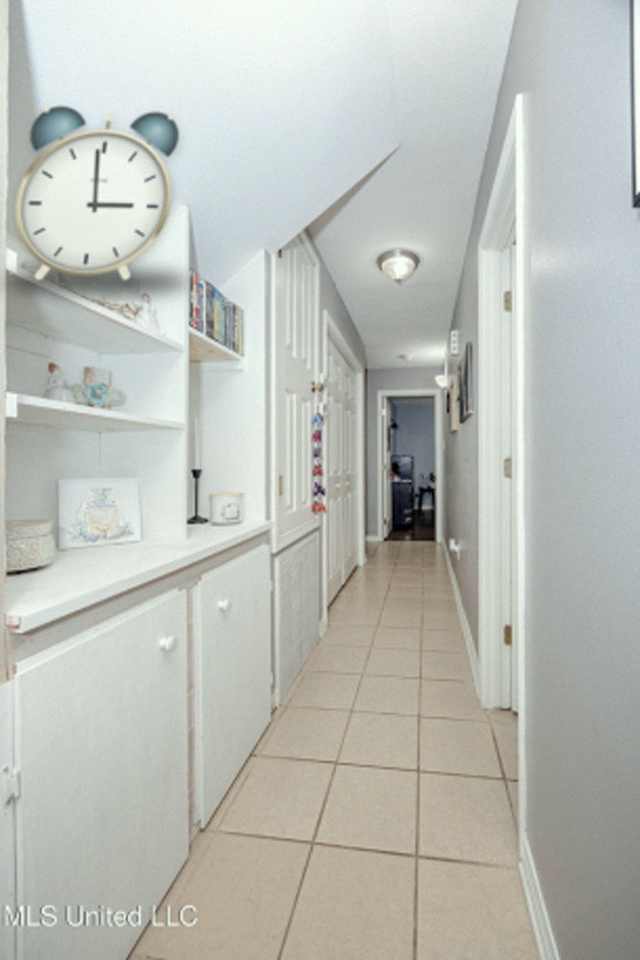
**2:59**
